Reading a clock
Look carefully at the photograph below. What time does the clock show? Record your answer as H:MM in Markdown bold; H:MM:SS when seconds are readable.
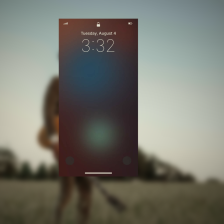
**3:32**
